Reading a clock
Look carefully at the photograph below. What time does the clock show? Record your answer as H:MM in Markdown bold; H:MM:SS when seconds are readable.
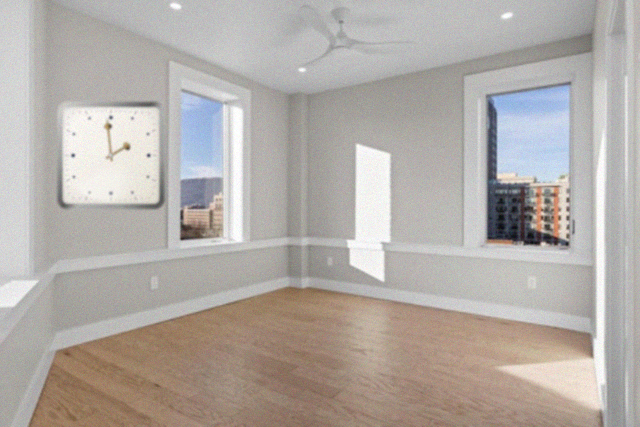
**1:59**
